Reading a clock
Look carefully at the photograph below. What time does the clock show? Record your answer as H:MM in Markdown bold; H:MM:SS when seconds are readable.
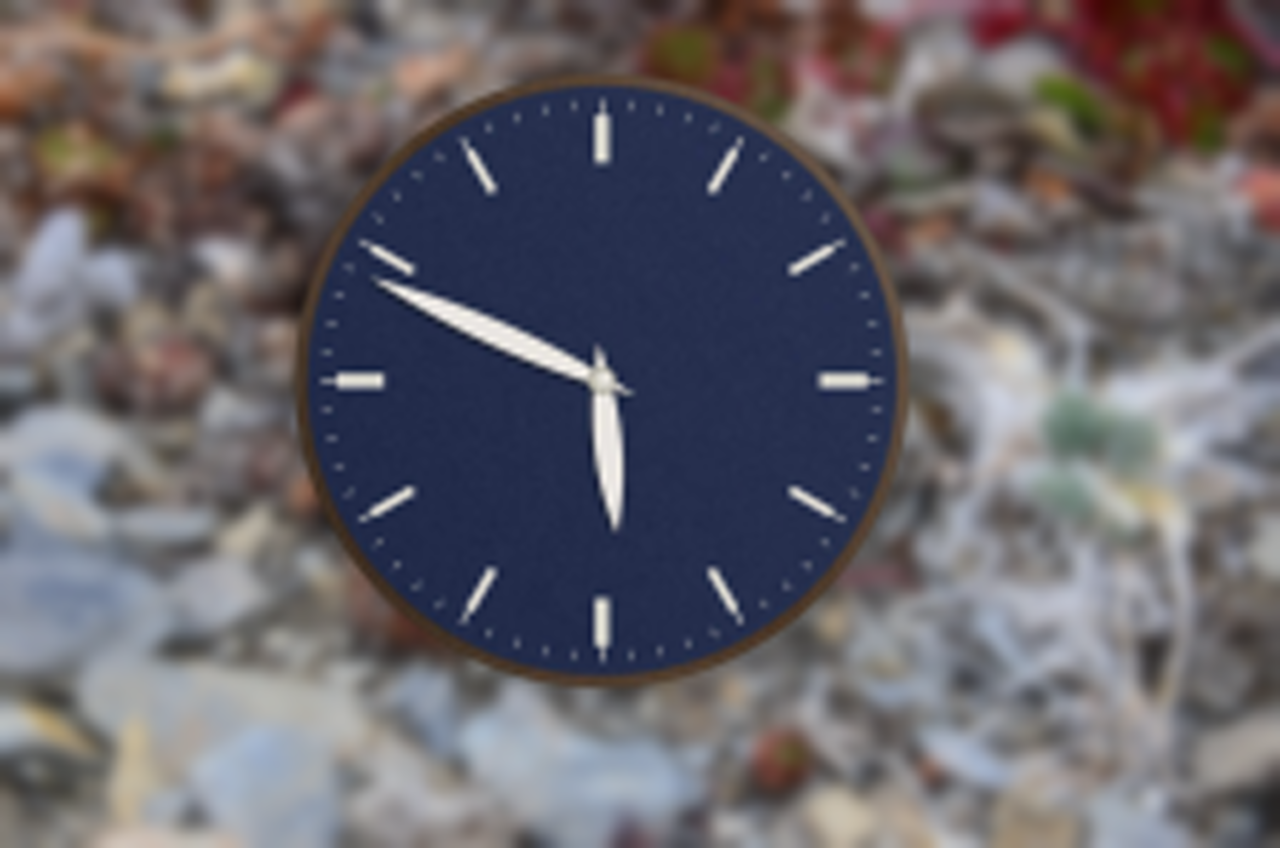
**5:49**
